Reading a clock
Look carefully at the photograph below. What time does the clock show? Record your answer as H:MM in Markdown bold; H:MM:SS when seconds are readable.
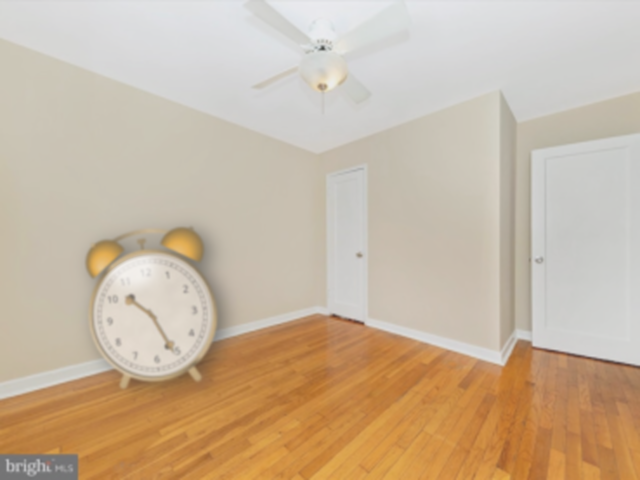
**10:26**
